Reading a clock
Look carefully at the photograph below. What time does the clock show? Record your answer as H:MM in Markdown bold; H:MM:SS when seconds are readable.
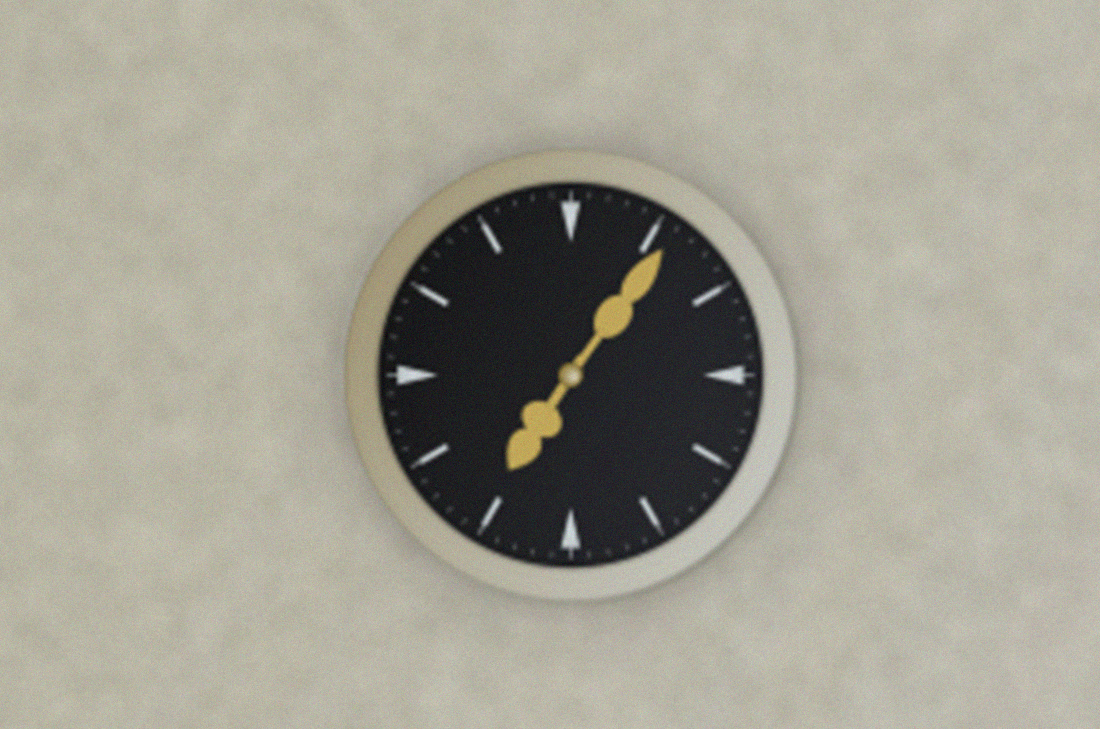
**7:06**
